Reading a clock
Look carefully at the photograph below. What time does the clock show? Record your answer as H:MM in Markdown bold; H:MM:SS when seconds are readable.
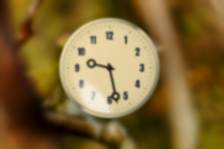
**9:28**
